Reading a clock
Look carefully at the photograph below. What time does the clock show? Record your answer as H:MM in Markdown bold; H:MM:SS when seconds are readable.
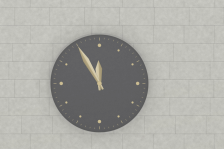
**11:55**
